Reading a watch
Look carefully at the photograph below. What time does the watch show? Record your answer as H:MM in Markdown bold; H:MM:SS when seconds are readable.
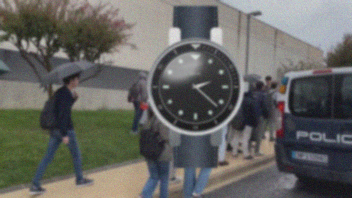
**2:22**
